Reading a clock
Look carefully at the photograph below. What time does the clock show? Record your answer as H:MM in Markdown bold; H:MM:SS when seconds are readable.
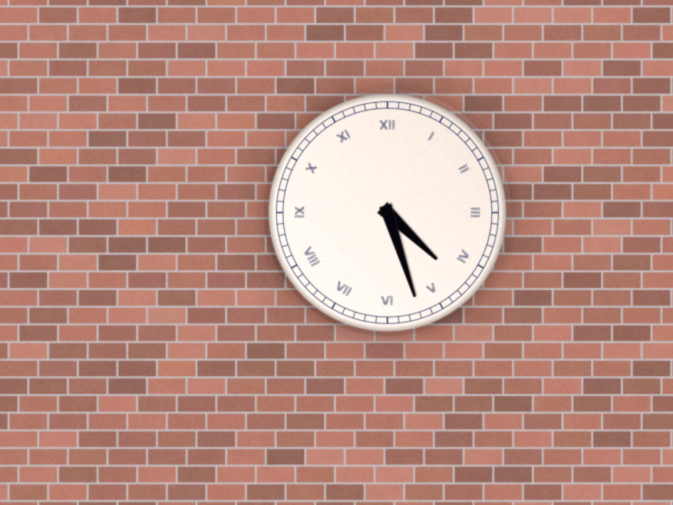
**4:27**
